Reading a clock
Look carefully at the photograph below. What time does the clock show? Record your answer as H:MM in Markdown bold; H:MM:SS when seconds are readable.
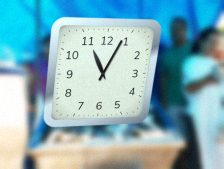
**11:04**
